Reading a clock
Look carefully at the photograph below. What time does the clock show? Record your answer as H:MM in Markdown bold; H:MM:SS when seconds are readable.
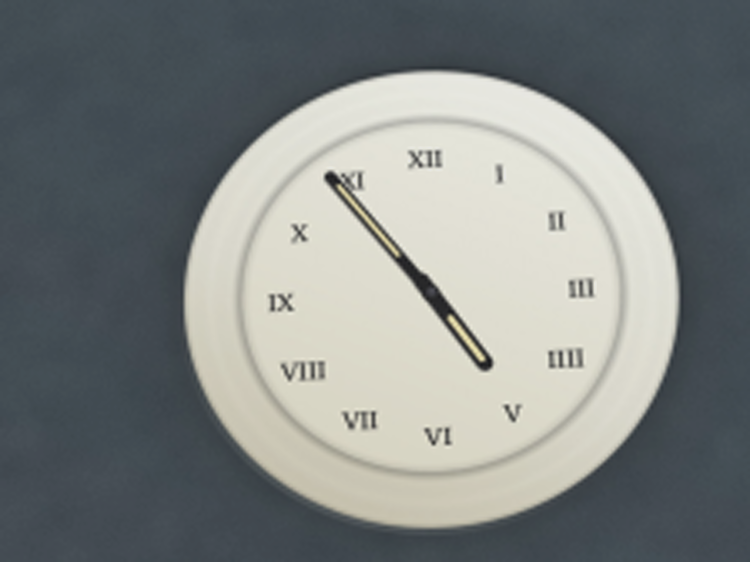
**4:54**
